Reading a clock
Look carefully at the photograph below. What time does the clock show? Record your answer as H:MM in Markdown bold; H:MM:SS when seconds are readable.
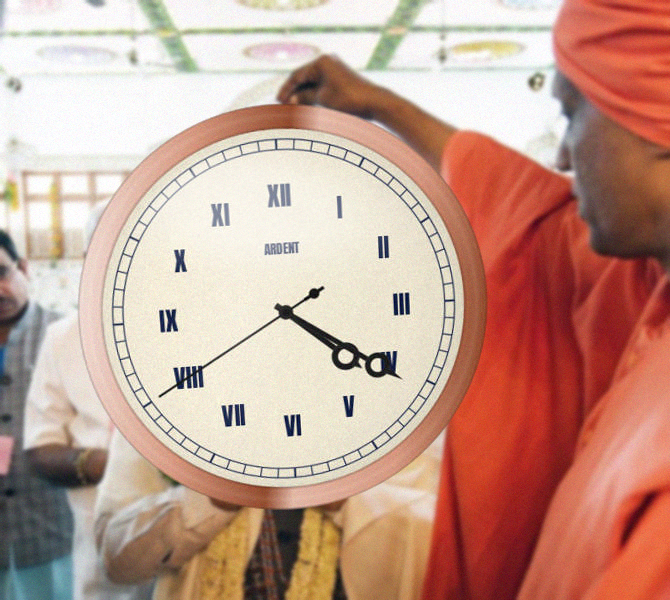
**4:20:40**
